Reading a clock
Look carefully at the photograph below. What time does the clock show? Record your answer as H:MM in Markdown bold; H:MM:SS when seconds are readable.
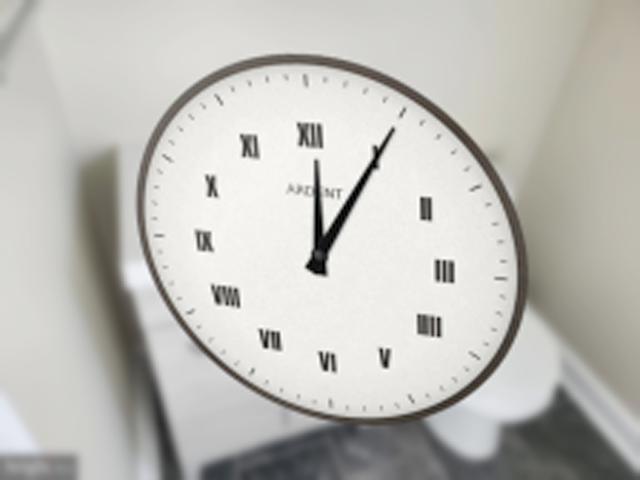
**12:05**
